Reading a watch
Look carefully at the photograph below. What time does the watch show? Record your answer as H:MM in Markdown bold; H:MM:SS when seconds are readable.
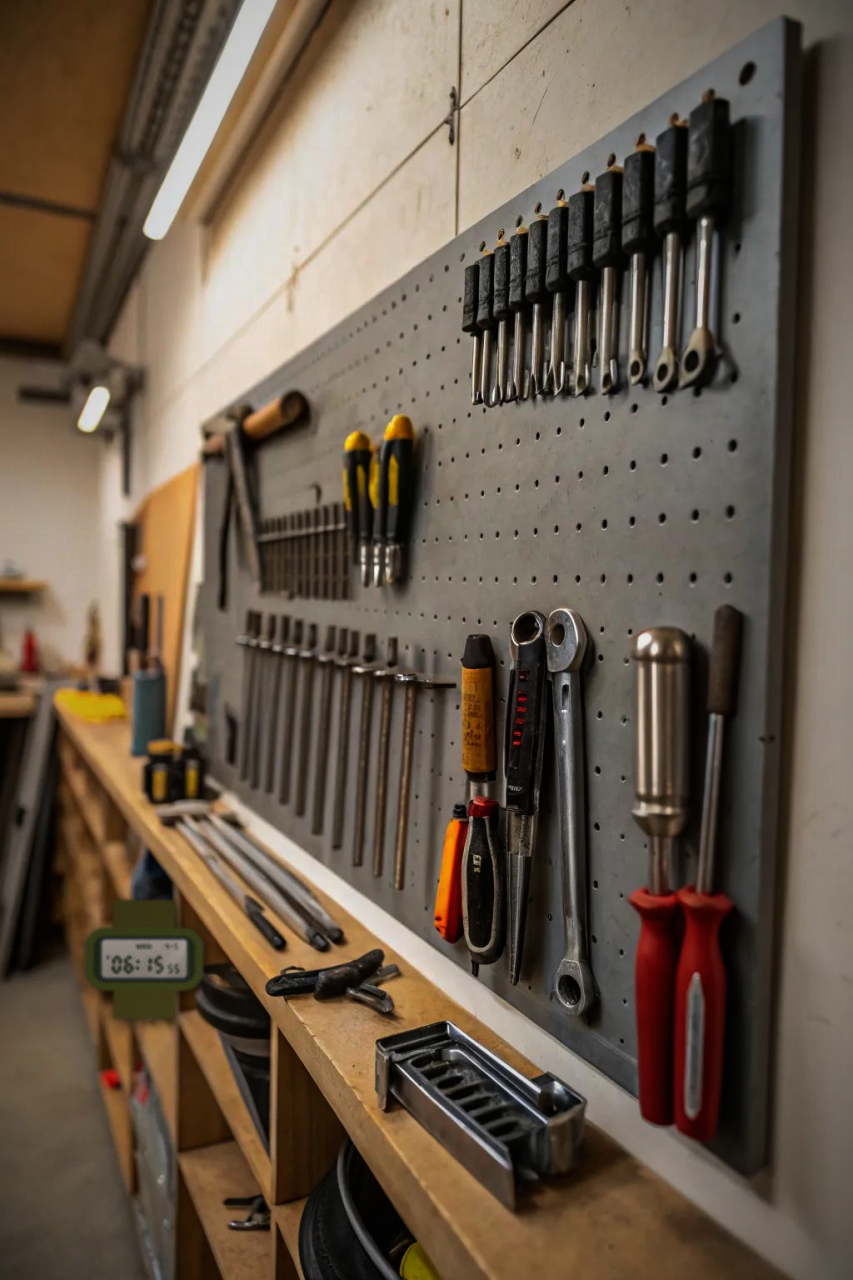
**6:15**
